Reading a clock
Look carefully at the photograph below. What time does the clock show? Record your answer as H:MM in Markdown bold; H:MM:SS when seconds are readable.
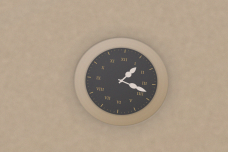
**1:18**
